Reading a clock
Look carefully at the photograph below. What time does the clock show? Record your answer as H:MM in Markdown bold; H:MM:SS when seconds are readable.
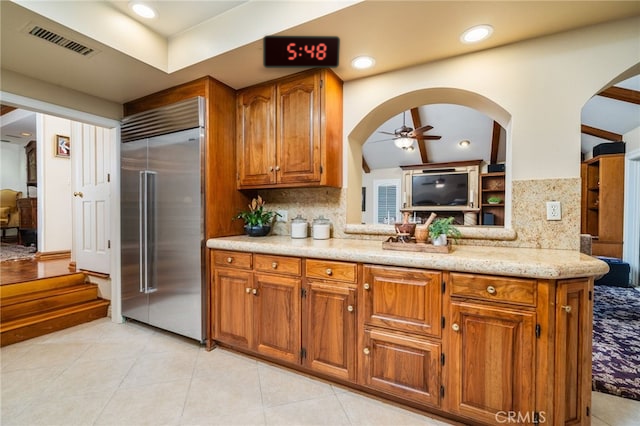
**5:48**
